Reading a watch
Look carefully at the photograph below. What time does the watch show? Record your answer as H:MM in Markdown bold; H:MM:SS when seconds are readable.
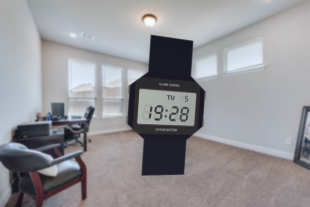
**19:28**
